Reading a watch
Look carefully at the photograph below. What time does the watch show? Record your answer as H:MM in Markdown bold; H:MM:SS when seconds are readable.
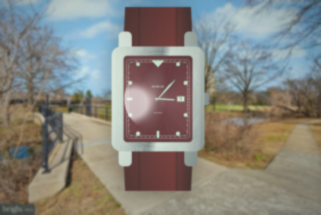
**3:07**
